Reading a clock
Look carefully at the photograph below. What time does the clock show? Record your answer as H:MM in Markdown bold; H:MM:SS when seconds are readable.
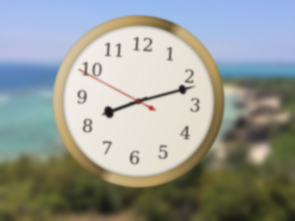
**8:11:49**
